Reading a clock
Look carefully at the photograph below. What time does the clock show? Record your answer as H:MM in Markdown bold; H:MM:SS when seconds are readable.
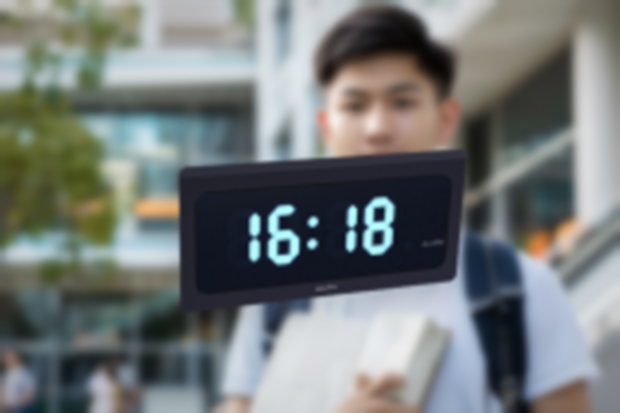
**16:18**
